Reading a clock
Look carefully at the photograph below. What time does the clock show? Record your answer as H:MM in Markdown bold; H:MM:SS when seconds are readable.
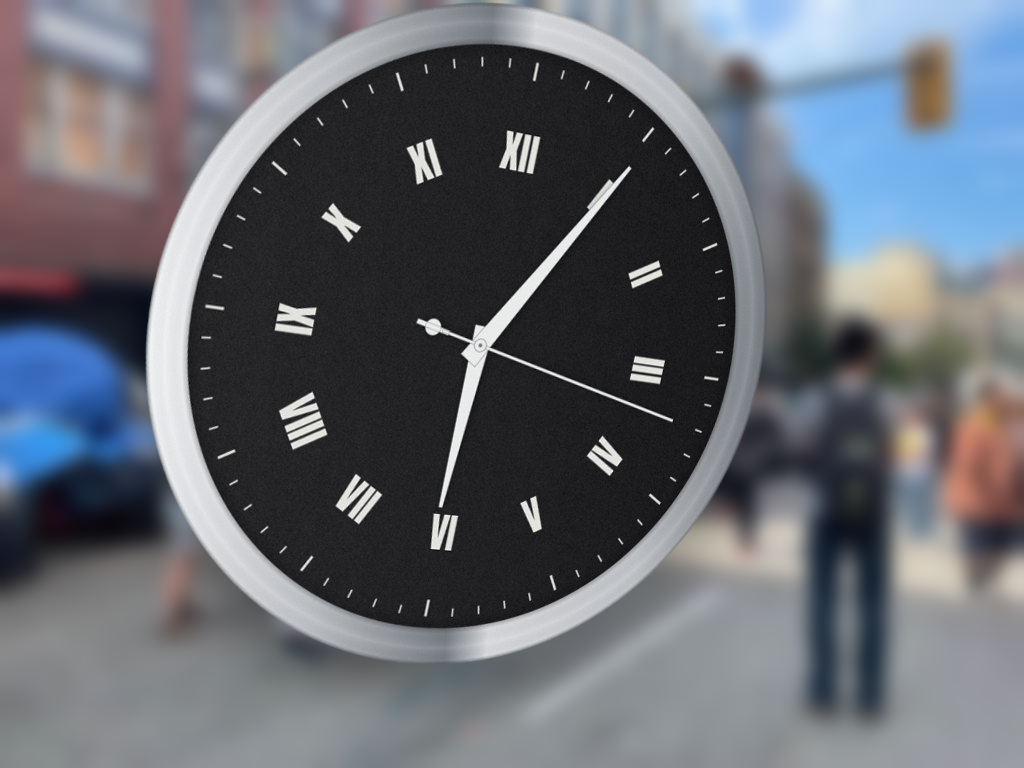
**6:05:17**
